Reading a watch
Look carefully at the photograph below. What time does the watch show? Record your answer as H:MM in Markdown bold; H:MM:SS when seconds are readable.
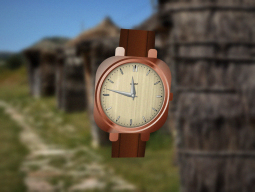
**11:47**
